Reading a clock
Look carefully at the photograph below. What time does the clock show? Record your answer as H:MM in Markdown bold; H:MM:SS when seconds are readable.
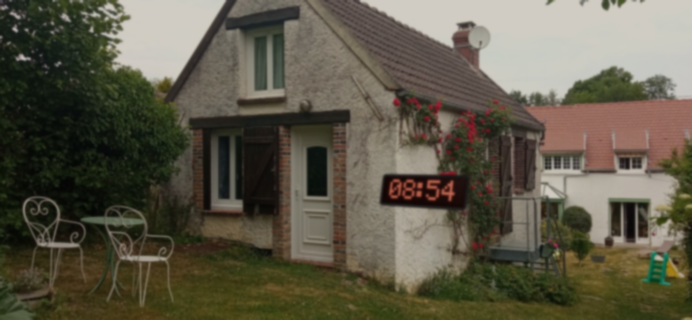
**8:54**
